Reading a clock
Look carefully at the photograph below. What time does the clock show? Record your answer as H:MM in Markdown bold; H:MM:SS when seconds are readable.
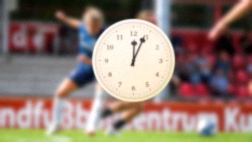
**12:04**
